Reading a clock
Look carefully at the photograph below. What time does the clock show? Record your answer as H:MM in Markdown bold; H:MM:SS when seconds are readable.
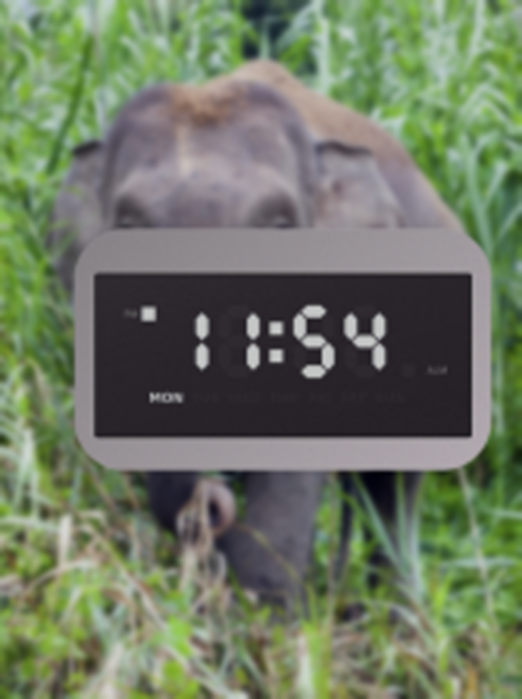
**11:54**
